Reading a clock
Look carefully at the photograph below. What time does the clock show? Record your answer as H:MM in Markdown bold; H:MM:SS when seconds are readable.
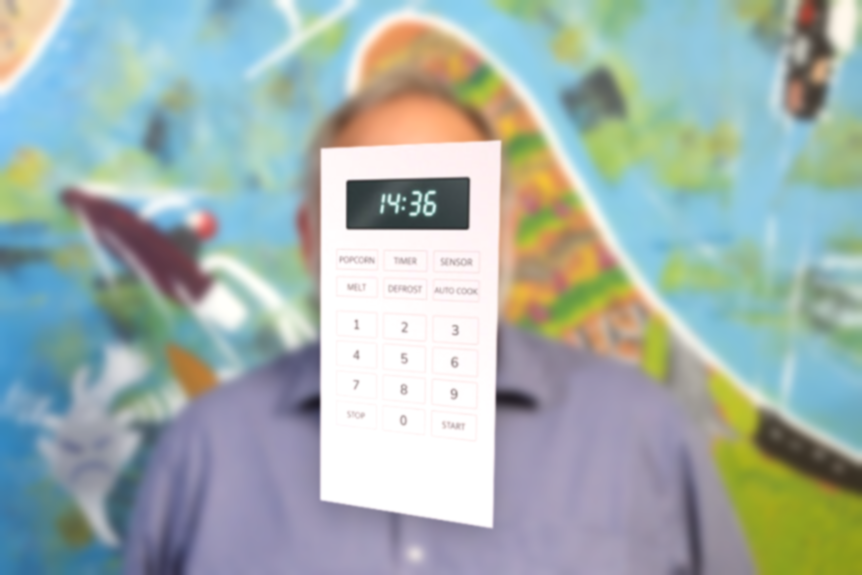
**14:36**
